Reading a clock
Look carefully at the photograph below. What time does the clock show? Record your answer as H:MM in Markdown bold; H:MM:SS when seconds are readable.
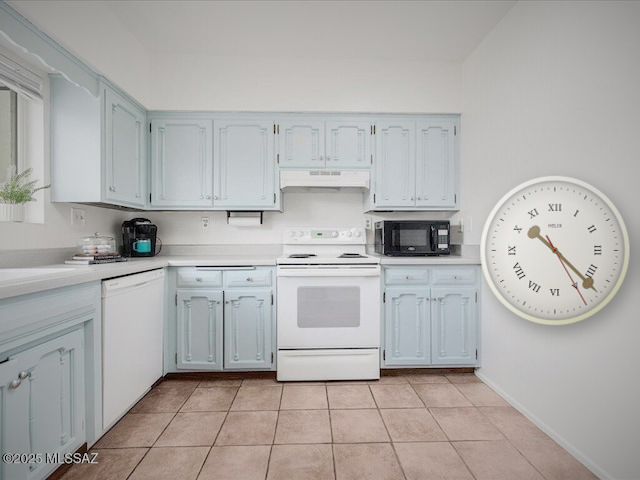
**10:22:25**
